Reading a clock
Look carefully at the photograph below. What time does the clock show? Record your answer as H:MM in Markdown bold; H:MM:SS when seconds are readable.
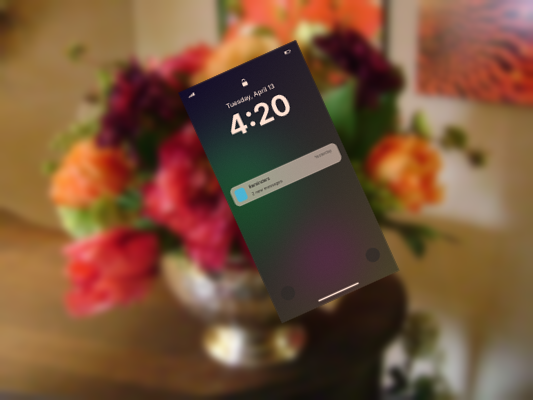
**4:20**
